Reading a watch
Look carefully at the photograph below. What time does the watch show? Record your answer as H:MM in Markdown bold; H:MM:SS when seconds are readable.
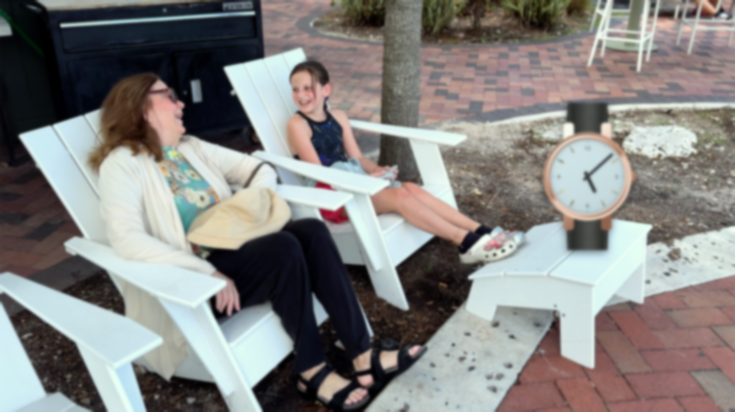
**5:08**
